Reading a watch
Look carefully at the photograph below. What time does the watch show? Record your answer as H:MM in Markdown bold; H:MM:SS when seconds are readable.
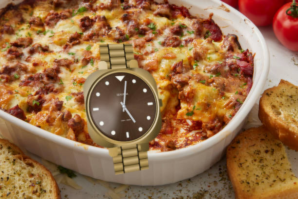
**5:02**
